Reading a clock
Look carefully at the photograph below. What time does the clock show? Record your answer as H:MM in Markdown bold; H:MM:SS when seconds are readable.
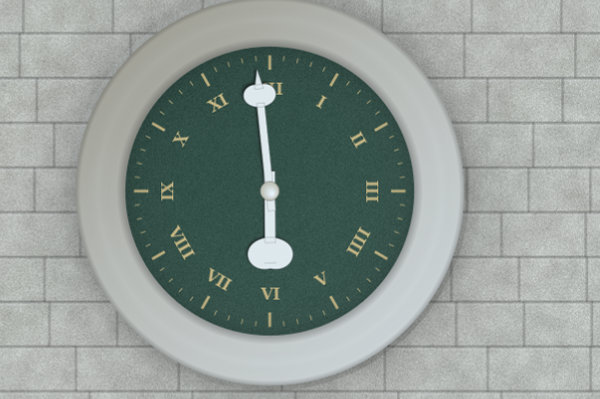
**5:59**
